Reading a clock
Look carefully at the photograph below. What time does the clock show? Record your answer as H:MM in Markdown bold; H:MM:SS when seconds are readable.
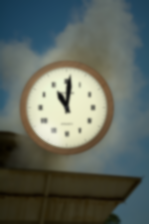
**11:01**
